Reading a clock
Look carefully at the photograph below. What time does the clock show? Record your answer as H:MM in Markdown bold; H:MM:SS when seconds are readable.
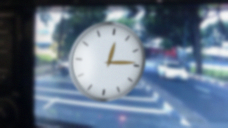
**12:14**
